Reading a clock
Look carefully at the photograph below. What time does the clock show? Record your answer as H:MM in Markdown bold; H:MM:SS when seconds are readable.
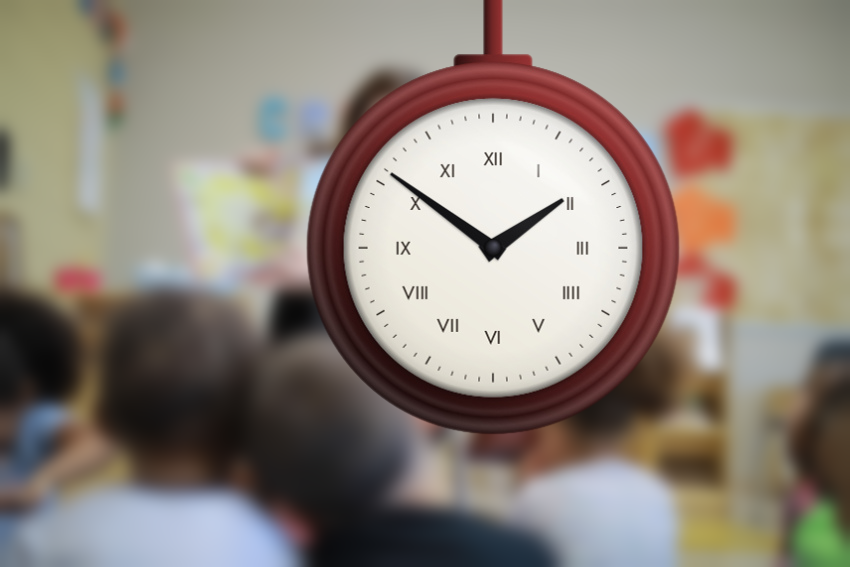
**1:51**
